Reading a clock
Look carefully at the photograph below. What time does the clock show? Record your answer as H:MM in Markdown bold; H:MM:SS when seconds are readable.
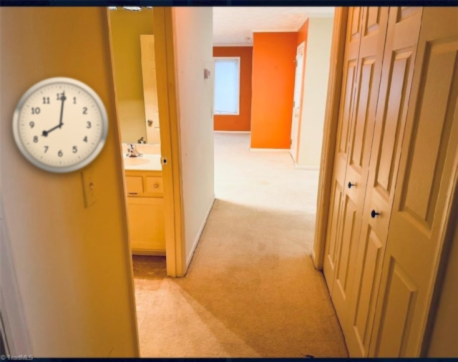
**8:01**
